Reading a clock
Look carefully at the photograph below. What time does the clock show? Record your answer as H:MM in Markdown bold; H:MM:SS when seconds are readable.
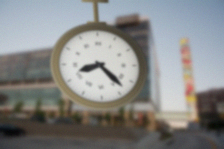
**8:23**
